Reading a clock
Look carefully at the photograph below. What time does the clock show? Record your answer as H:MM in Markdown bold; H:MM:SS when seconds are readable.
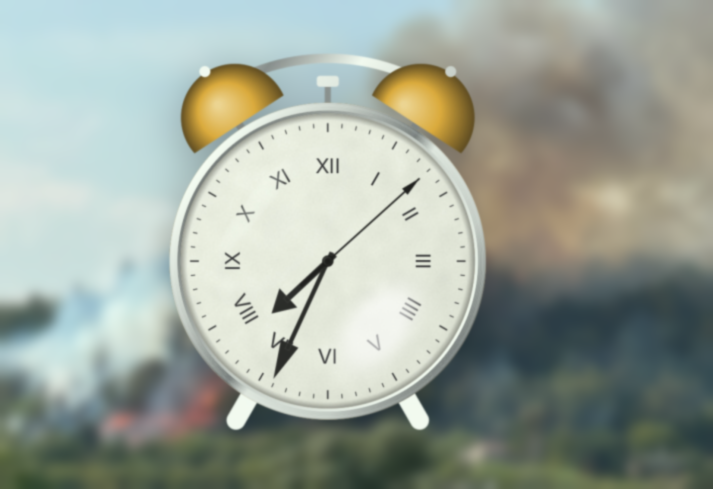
**7:34:08**
